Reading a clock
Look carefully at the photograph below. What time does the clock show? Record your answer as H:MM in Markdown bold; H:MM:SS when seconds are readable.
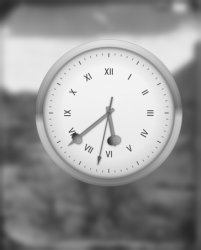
**5:38:32**
